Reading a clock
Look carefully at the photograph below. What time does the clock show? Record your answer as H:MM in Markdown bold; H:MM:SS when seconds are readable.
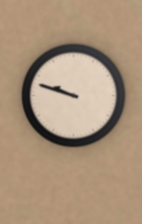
**9:48**
